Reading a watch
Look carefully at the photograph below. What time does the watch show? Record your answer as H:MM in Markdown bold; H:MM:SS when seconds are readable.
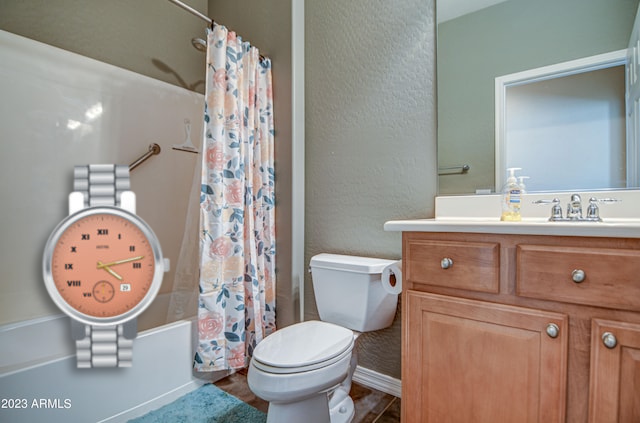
**4:13**
